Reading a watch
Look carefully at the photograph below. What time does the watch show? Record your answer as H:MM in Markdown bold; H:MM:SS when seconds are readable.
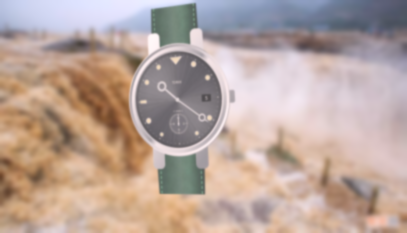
**10:21**
